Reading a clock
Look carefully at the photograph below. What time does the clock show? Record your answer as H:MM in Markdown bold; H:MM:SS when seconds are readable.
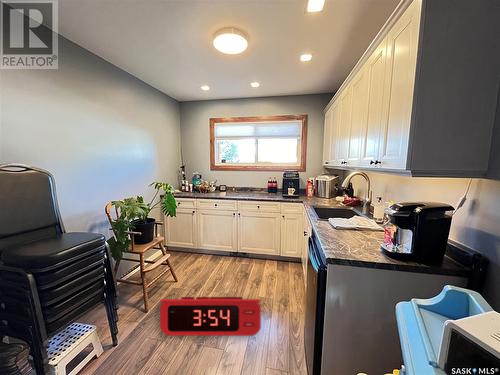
**3:54**
